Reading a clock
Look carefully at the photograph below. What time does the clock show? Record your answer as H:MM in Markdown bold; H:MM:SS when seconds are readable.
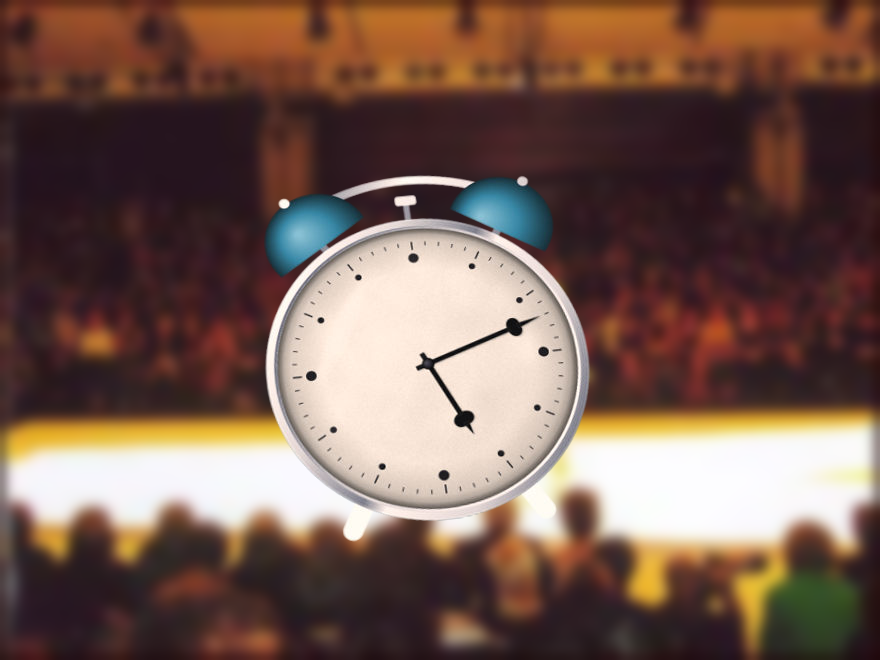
**5:12**
